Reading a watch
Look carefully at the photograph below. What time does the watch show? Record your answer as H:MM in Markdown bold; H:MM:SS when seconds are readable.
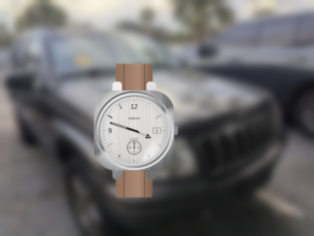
**3:48**
